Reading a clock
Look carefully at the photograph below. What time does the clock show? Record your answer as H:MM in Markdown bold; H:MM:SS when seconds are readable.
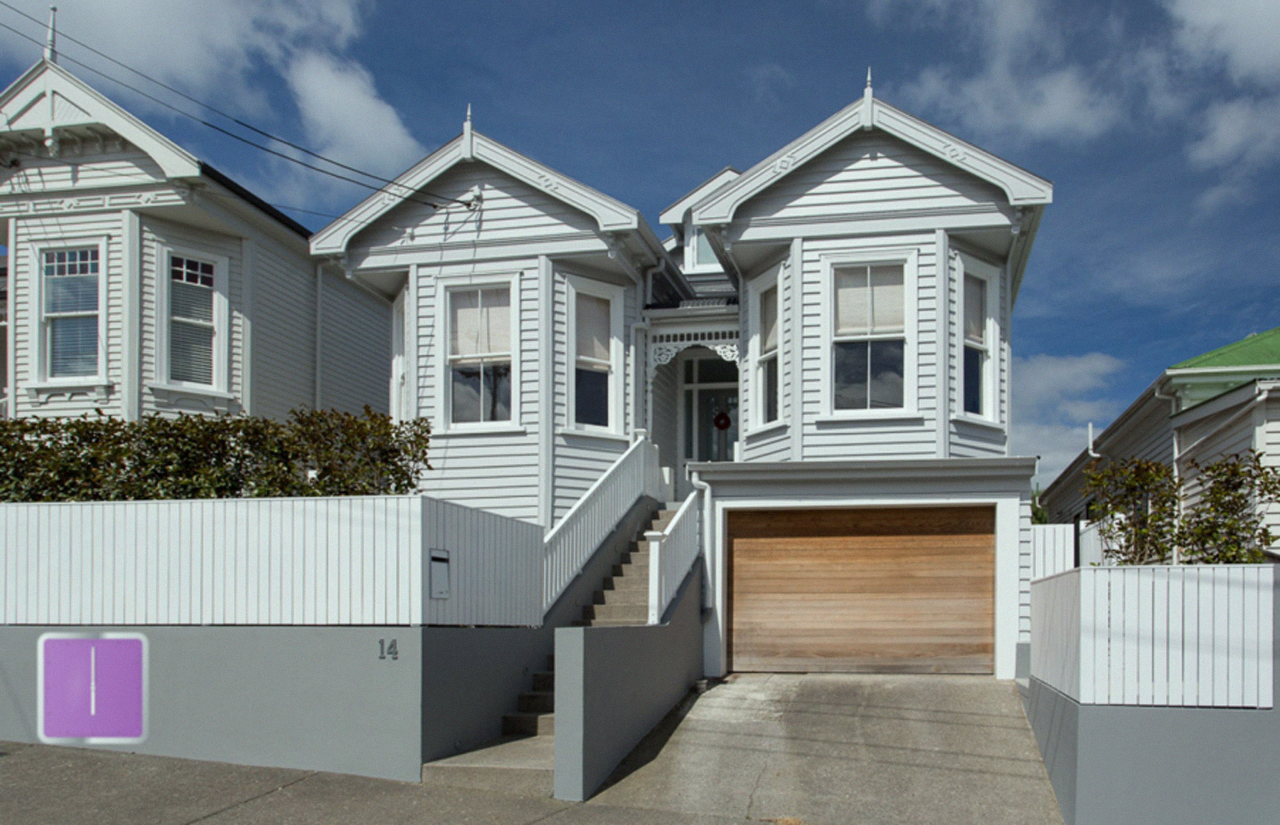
**6:00**
